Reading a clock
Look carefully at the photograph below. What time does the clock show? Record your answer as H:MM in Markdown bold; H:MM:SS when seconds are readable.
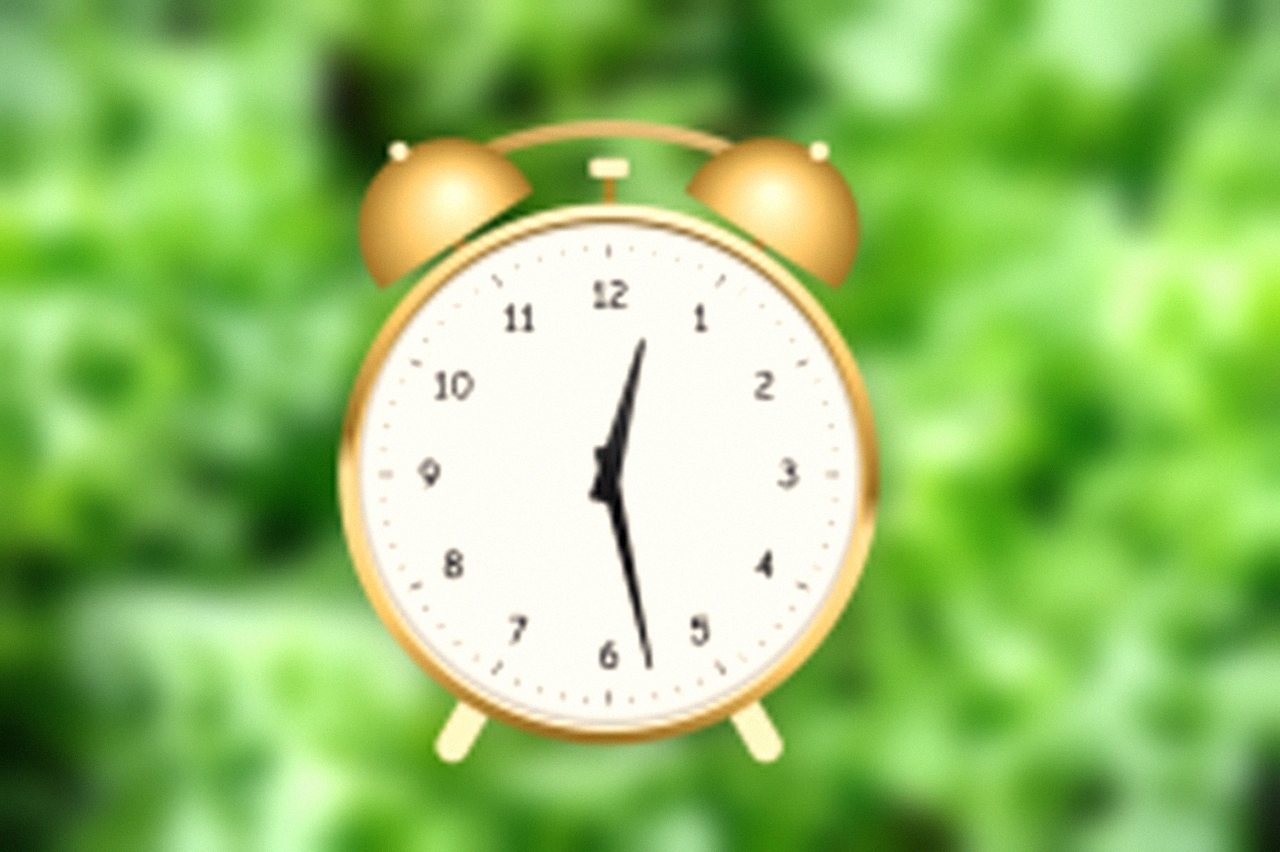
**12:28**
